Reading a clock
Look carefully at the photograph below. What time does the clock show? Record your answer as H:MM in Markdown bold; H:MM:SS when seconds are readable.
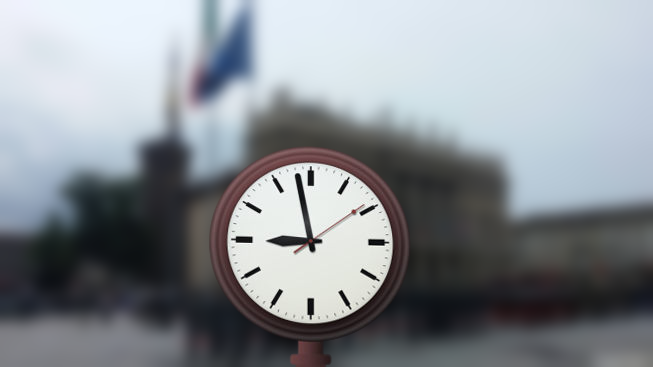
**8:58:09**
